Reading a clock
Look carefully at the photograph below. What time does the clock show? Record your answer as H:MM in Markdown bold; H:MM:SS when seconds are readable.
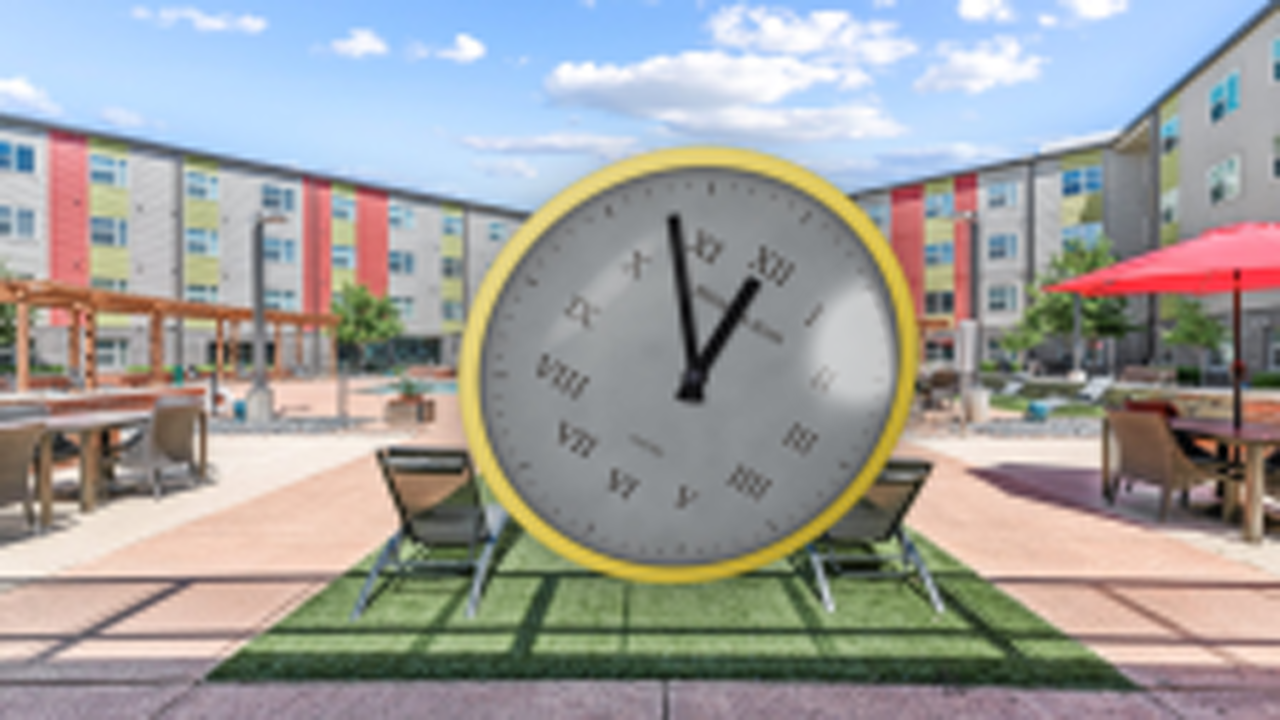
**11:53**
